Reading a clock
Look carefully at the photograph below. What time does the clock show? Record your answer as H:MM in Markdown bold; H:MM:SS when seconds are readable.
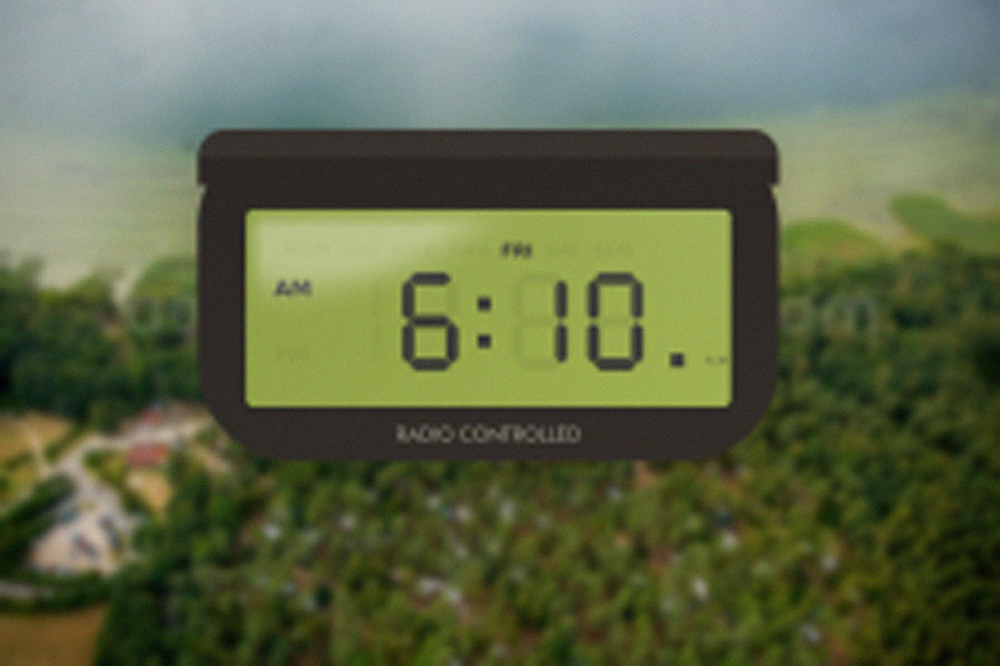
**6:10**
